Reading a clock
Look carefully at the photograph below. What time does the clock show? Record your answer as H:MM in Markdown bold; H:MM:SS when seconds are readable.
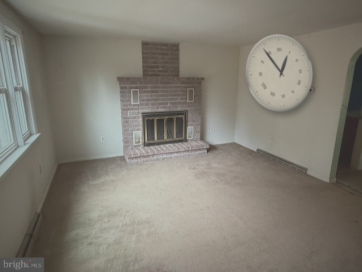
**12:54**
